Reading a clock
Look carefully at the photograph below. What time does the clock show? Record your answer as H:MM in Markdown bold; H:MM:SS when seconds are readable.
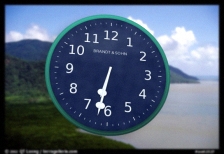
**6:32**
